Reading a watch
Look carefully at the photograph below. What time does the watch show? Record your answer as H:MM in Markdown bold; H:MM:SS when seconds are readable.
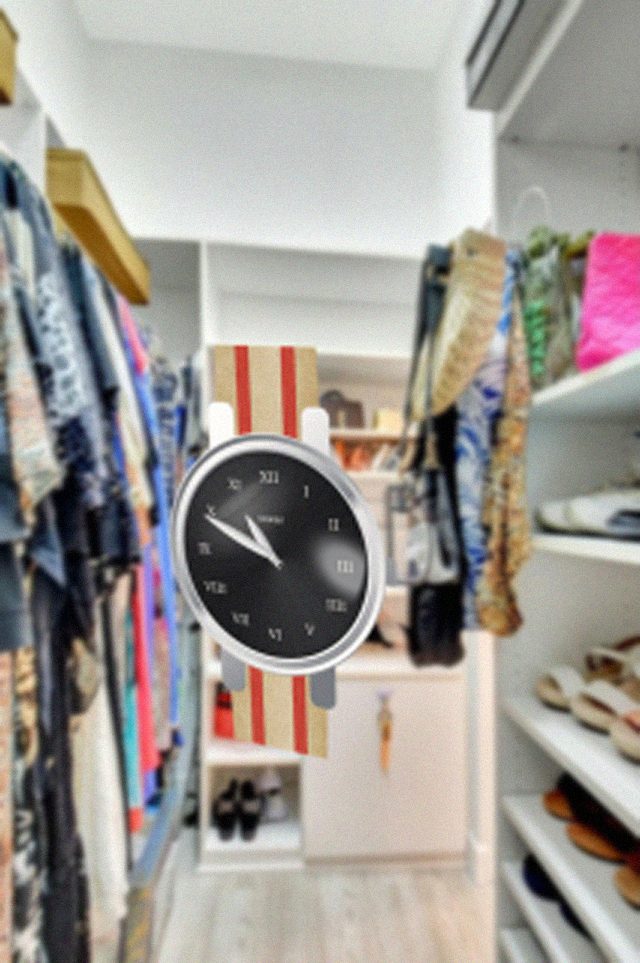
**10:49**
